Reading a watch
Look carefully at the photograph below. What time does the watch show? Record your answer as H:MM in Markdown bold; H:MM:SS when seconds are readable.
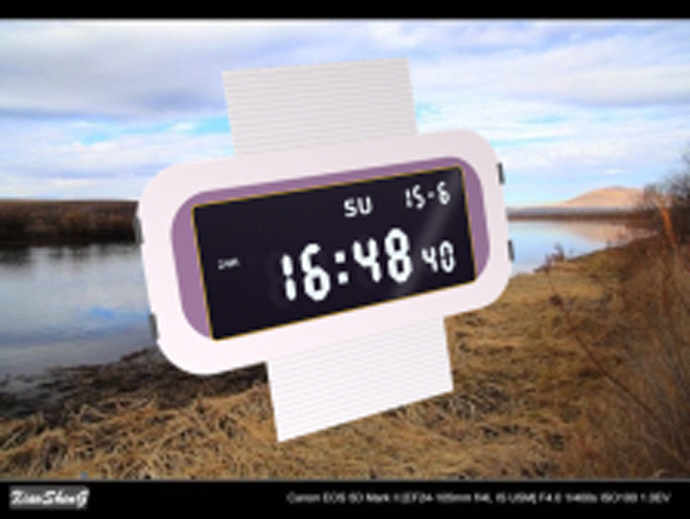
**16:48:40**
